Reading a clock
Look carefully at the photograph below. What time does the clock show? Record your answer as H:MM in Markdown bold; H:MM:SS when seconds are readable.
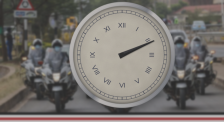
**2:11**
